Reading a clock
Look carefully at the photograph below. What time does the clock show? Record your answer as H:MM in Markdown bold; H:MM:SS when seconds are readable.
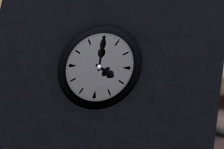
**4:00**
